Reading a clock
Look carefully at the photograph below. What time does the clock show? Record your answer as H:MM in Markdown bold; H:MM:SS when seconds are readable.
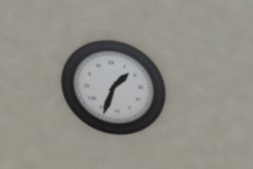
**1:34**
